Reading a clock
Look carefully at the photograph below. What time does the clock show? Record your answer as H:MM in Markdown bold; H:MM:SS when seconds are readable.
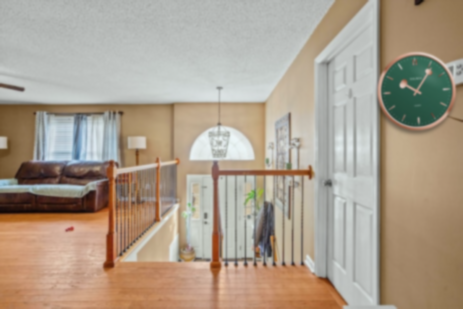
**10:06**
